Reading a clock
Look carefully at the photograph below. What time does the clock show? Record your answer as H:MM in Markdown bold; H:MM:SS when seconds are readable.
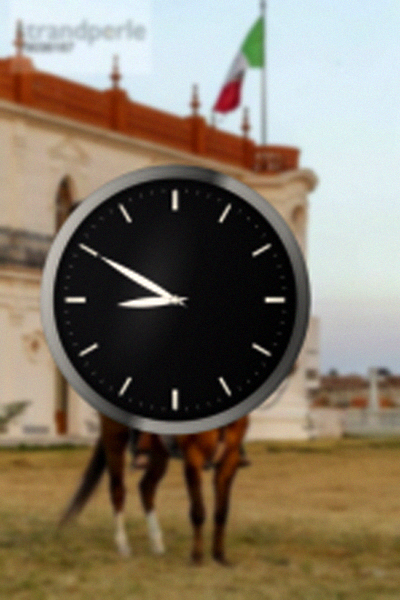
**8:50**
